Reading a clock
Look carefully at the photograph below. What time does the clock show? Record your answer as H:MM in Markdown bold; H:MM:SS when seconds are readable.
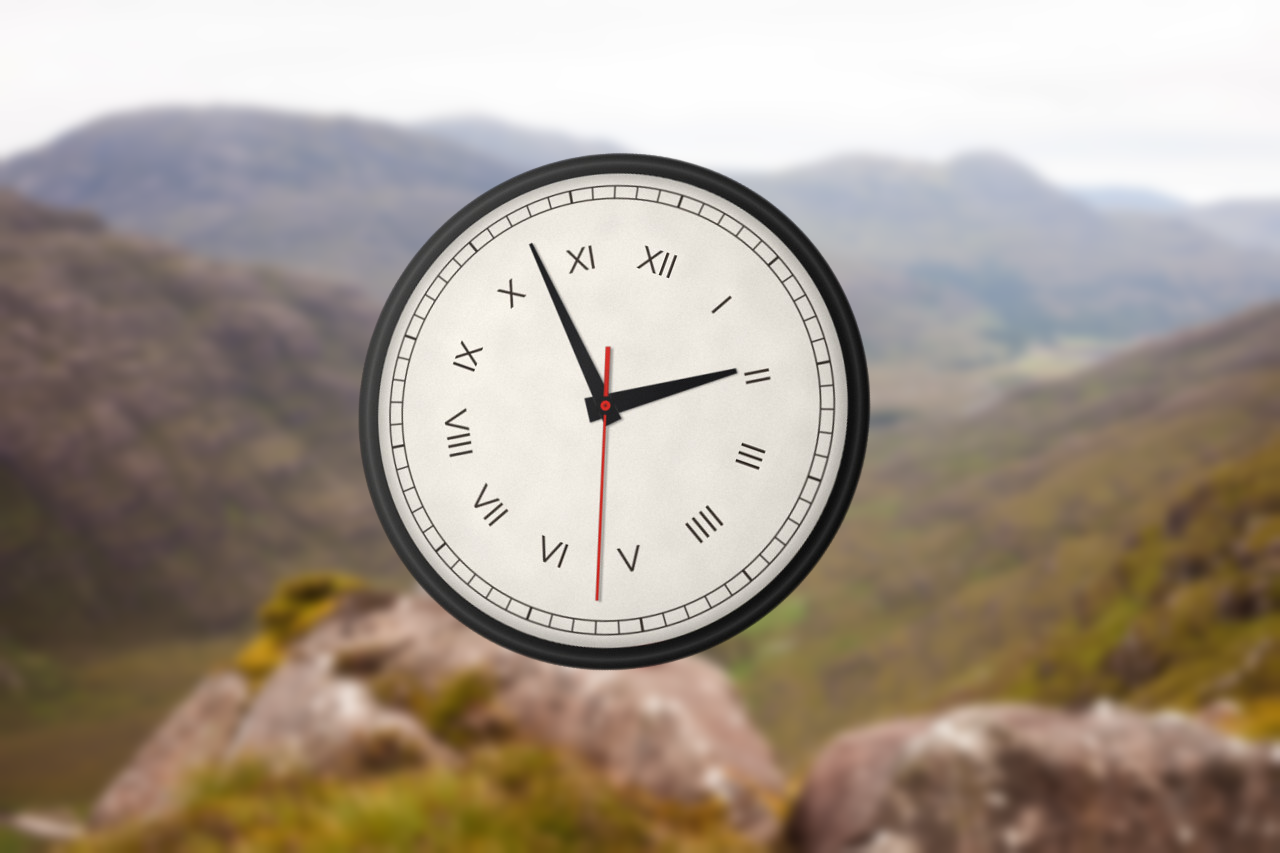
**1:52:27**
